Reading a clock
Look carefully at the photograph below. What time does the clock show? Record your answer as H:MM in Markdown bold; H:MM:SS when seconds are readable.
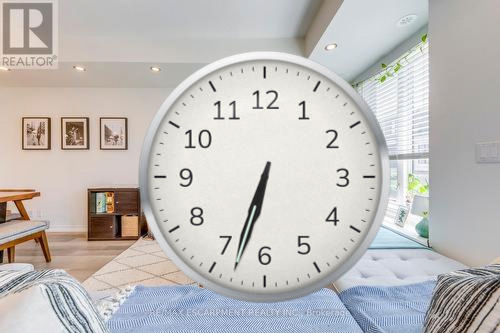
**6:33**
